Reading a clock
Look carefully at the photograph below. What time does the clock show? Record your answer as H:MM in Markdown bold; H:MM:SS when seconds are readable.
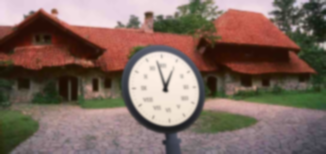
**12:58**
